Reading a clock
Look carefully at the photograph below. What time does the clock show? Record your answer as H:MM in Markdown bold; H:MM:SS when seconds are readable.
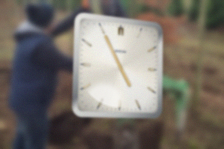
**4:55**
